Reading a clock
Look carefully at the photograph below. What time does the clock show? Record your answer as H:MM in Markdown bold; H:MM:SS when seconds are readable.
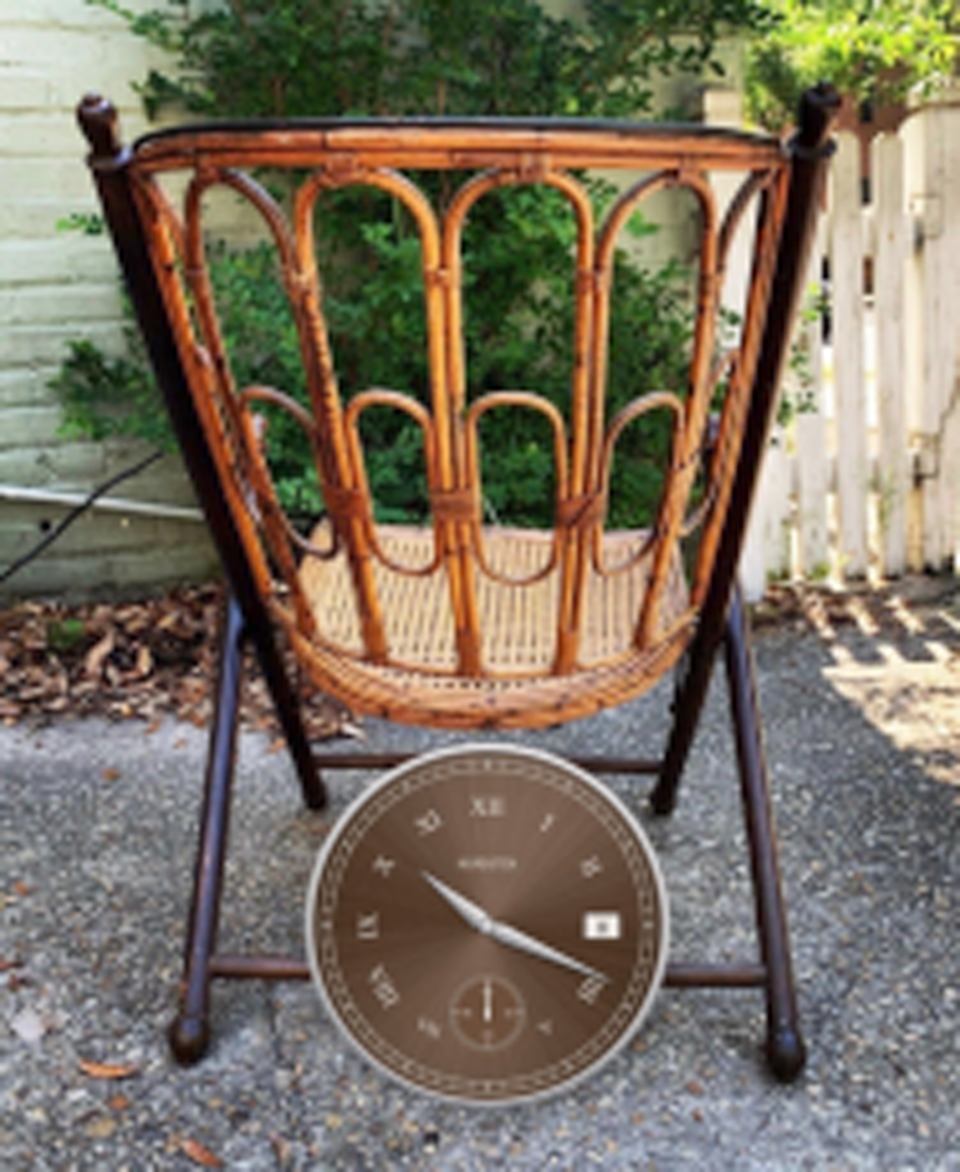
**10:19**
